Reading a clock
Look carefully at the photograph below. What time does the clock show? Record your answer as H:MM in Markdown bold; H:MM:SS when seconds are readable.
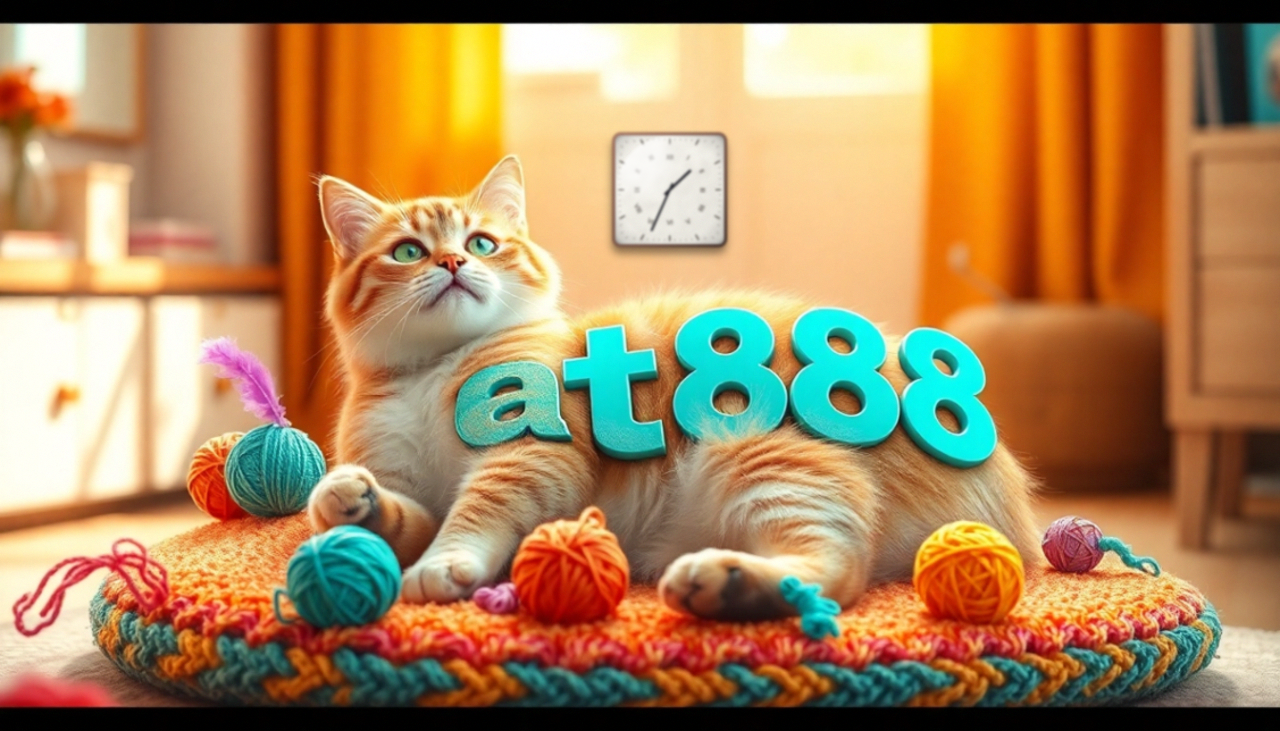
**1:34**
